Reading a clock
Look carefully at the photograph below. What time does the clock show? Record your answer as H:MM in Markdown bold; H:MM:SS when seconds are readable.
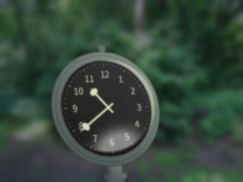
**10:39**
